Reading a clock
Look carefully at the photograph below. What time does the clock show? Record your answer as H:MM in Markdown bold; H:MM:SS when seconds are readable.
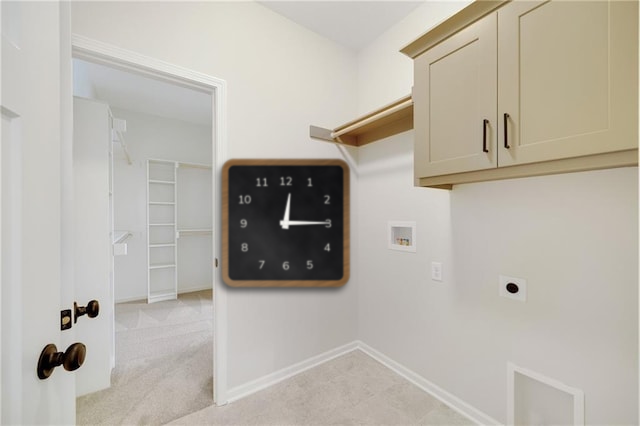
**12:15**
